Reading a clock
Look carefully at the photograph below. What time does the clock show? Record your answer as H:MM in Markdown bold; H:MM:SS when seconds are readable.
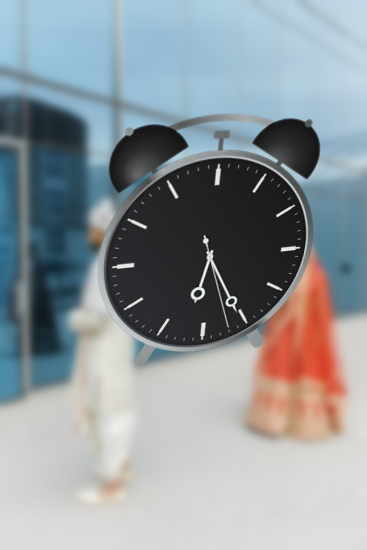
**6:25:27**
